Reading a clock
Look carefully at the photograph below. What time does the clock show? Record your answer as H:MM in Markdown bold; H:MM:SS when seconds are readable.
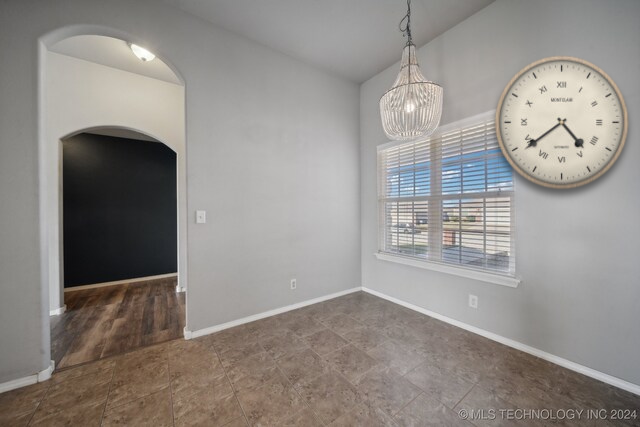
**4:39**
